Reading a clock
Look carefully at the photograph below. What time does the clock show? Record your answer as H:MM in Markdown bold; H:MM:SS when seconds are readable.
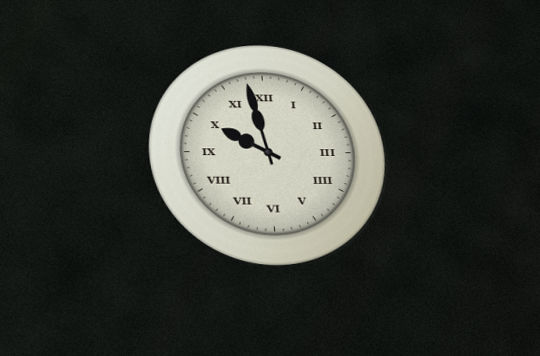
**9:58**
